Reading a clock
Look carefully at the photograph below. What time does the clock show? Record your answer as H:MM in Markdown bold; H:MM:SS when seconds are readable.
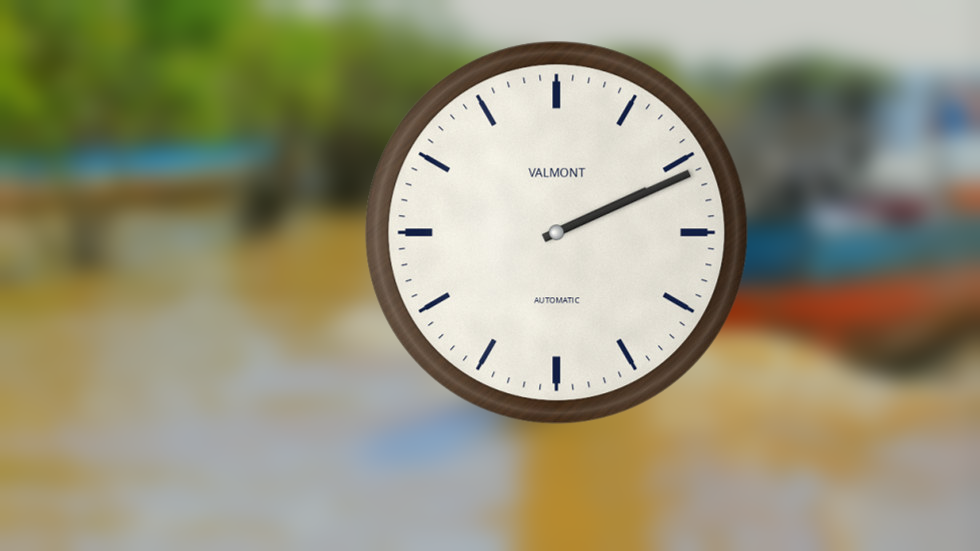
**2:11**
